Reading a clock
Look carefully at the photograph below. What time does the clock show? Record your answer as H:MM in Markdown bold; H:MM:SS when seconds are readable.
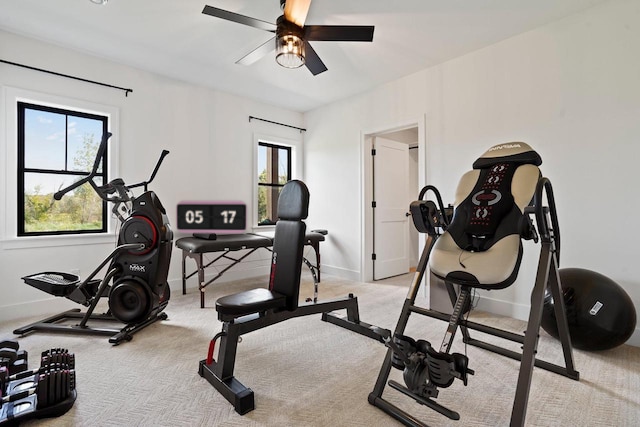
**5:17**
